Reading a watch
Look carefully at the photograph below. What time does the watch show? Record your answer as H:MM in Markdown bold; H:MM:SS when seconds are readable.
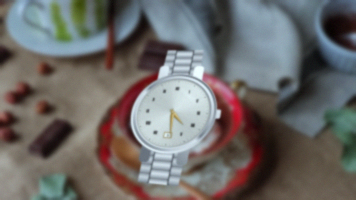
**4:29**
